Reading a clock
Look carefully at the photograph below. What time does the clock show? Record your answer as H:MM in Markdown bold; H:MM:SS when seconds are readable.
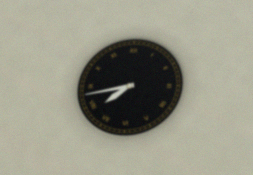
**7:43**
